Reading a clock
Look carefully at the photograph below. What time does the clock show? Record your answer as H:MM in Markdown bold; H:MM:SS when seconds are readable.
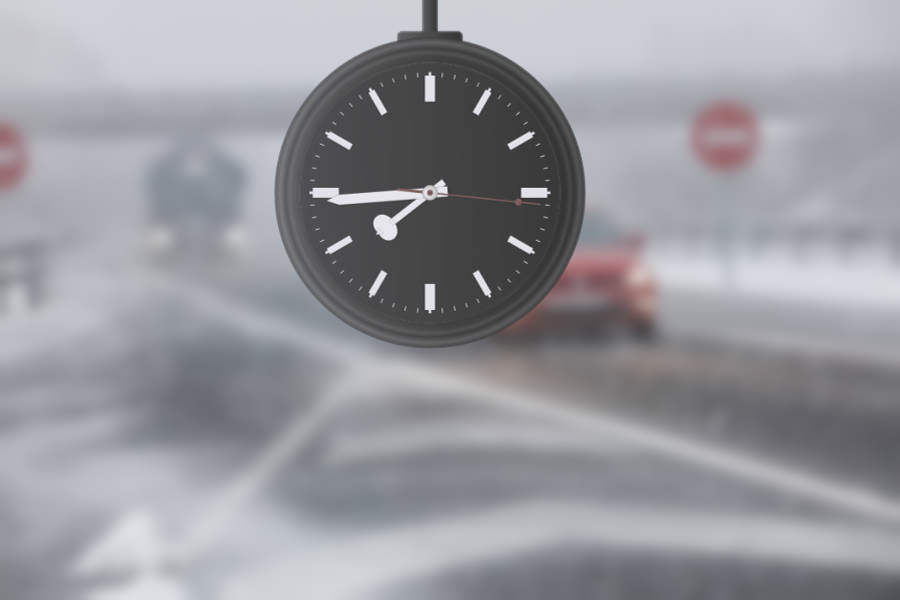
**7:44:16**
